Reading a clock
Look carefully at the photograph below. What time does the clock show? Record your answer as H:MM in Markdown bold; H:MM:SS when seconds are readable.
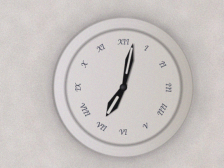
**7:02**
